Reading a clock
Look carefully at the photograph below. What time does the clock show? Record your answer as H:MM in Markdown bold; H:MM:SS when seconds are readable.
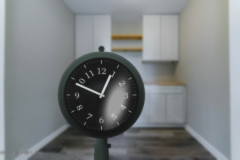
**12:49**
